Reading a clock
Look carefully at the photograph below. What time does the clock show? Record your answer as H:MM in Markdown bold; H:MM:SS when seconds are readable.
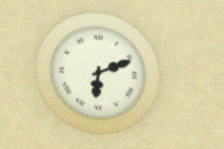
**6:11**
